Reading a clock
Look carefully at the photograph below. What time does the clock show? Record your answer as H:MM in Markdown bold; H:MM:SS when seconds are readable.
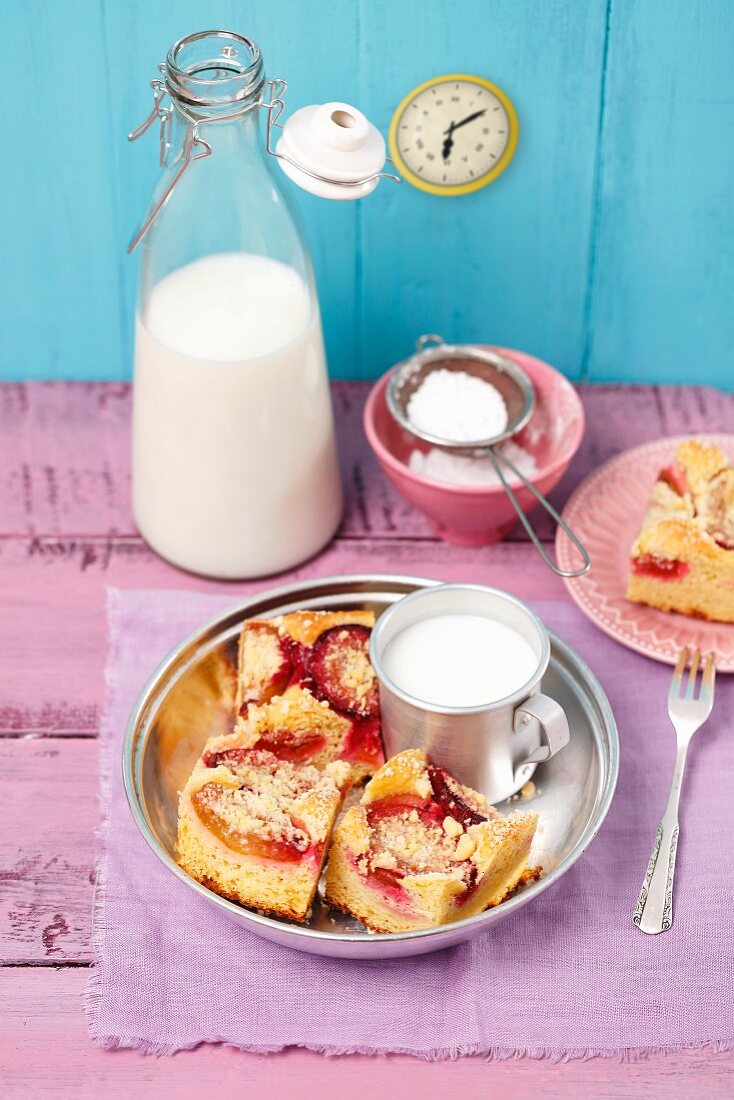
**6:09**
